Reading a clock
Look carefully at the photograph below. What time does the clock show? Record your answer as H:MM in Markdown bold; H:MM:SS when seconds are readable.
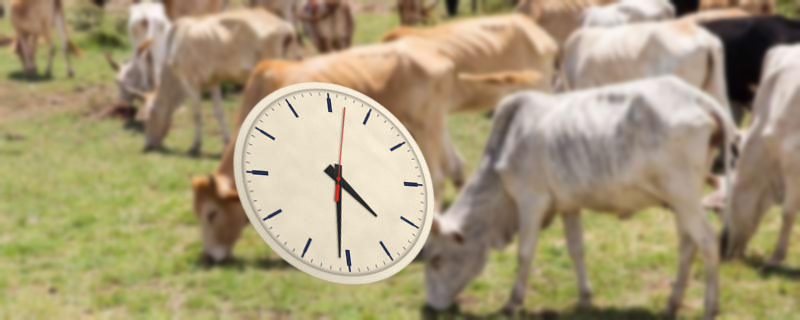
**4:31:02**
